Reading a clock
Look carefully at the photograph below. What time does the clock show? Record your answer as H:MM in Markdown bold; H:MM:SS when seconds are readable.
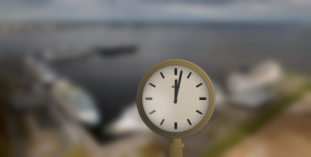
**12:02**
